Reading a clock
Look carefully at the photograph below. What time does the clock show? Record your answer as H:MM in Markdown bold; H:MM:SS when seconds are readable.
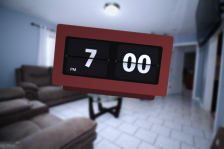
**7:00**
